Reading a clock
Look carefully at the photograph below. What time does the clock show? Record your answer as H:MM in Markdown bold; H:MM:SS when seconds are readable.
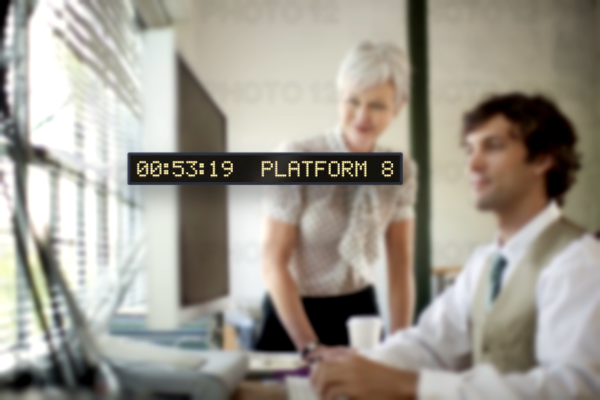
**0:53:19**
